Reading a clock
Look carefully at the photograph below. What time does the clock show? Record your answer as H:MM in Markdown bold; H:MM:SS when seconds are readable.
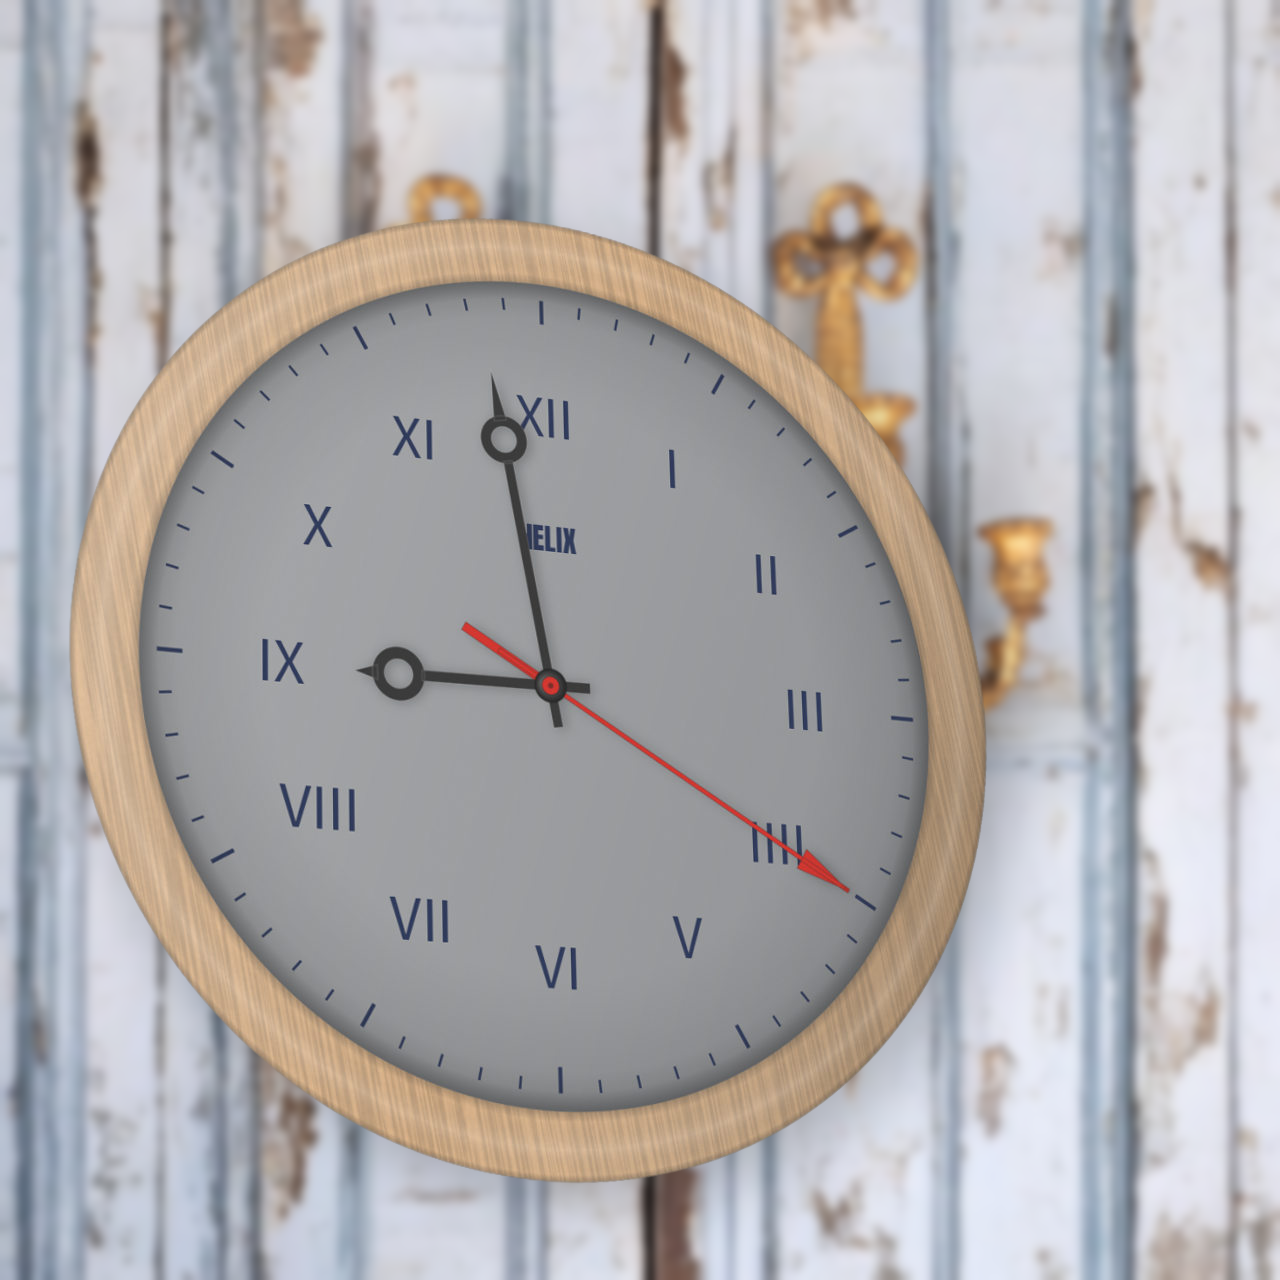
**8:58:20**
